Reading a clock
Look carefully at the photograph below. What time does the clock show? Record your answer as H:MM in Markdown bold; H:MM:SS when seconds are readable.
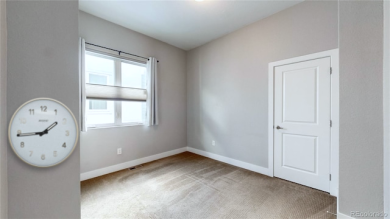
**1:44**
